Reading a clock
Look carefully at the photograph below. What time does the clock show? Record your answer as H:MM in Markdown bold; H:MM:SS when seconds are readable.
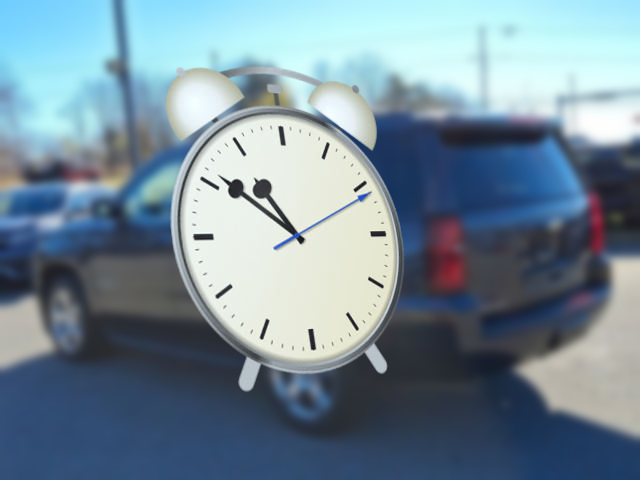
**10:51:11**
